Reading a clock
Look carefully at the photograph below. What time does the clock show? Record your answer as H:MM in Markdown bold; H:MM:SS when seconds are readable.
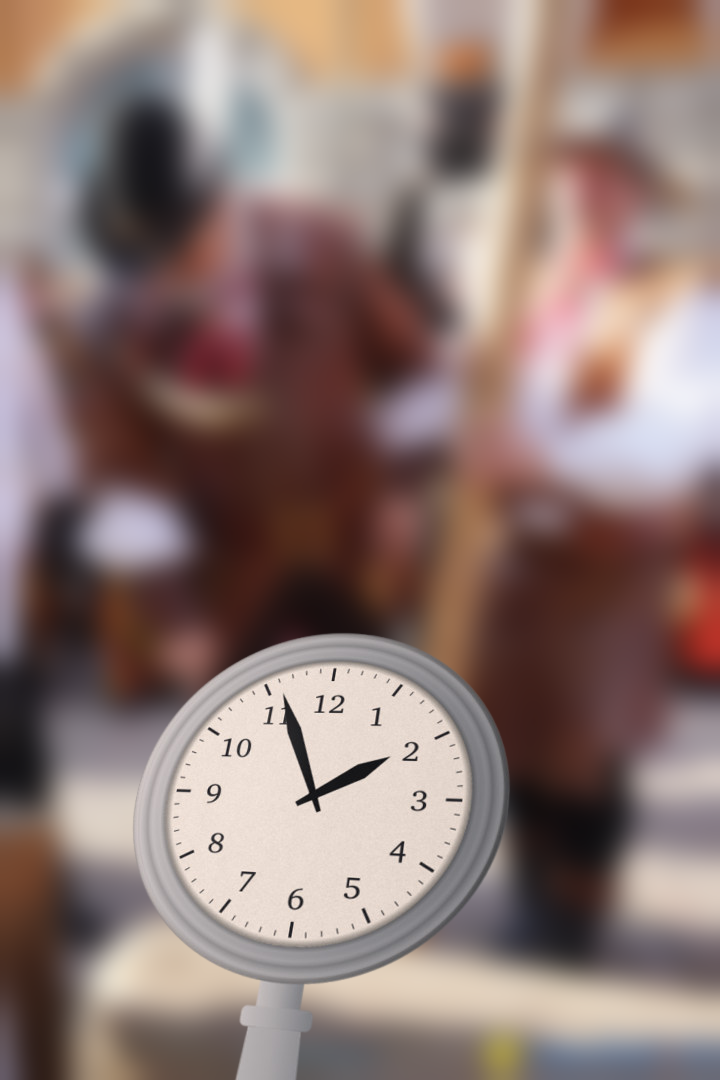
**1:56**
